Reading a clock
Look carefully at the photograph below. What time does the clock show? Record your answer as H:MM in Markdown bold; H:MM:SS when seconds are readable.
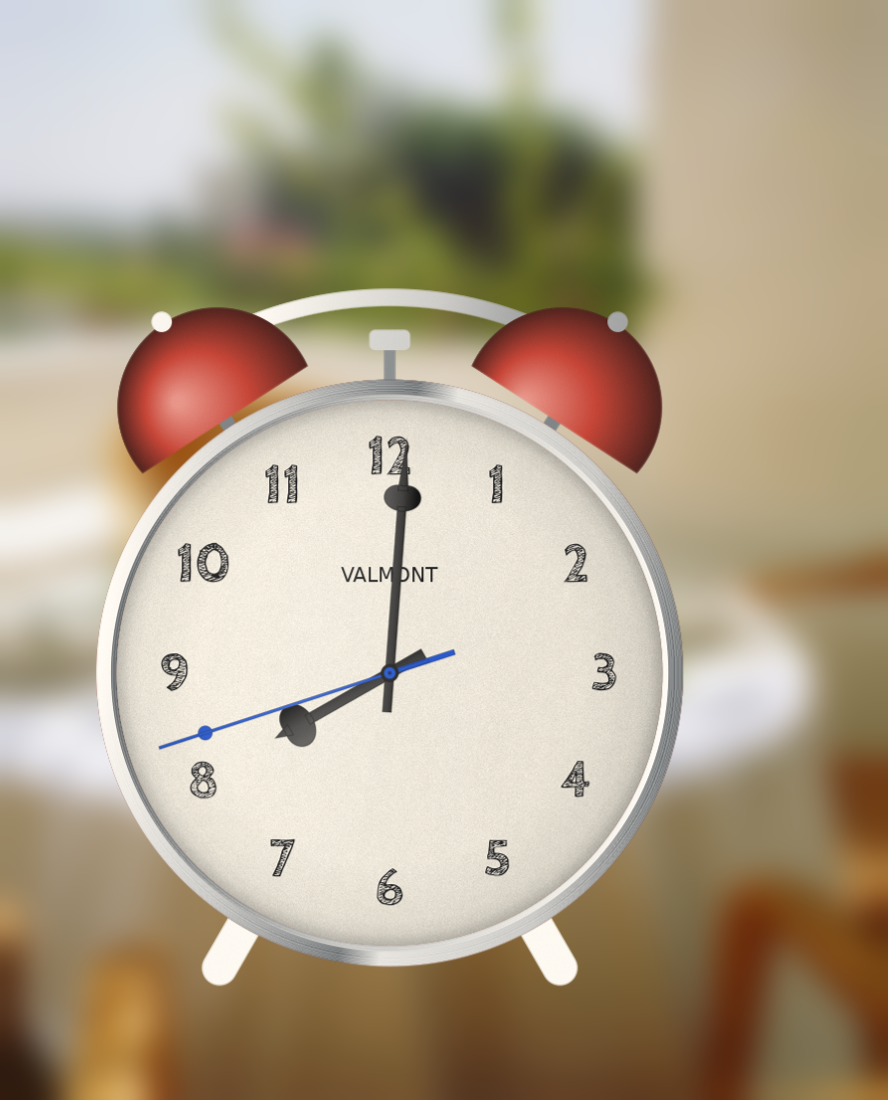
**8:00:42**
